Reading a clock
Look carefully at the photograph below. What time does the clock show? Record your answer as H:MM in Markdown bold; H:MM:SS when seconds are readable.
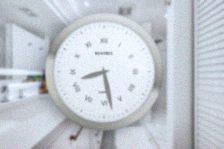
**8:28**
